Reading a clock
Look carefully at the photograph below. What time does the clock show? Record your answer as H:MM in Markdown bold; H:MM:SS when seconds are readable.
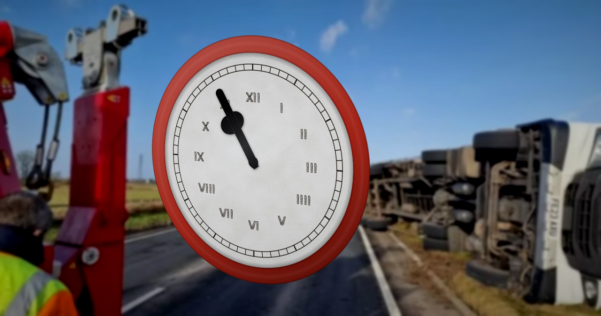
**10:55**
